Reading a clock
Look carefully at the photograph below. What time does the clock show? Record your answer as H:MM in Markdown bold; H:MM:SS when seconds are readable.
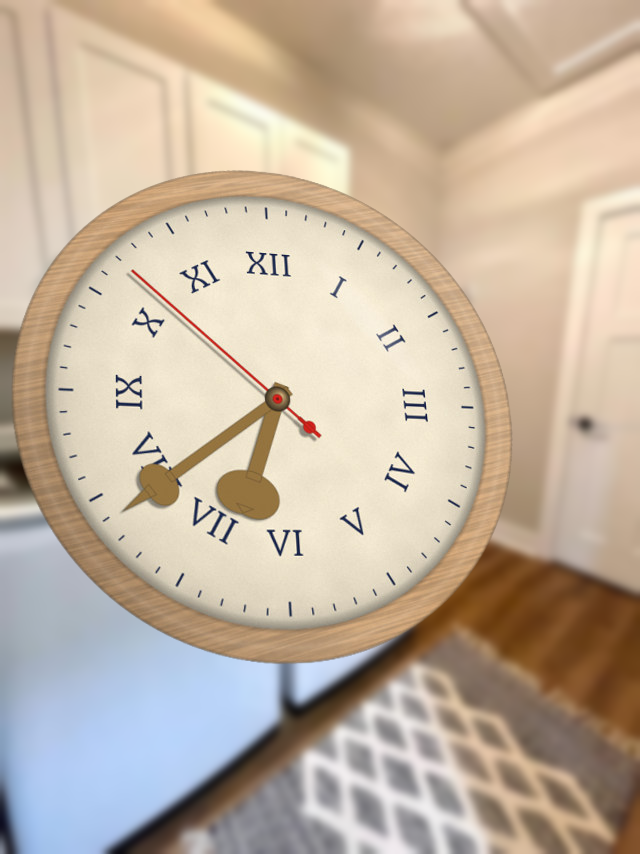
**6:38:52**
